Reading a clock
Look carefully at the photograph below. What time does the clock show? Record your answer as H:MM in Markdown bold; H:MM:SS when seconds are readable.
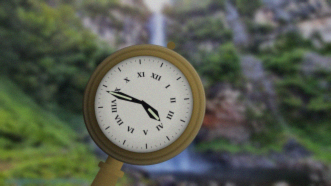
**3:44**
